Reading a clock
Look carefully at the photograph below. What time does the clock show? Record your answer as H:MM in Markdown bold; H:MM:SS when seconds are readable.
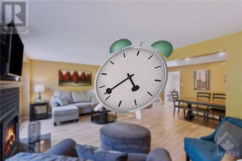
**4:37**
